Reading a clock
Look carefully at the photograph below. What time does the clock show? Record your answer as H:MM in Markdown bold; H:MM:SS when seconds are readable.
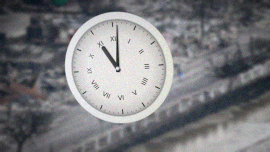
**11:01**
